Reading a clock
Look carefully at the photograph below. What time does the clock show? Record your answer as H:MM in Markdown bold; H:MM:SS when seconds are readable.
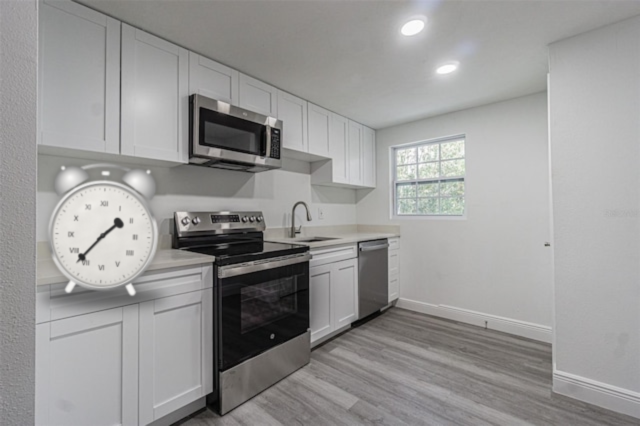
**1:37**
